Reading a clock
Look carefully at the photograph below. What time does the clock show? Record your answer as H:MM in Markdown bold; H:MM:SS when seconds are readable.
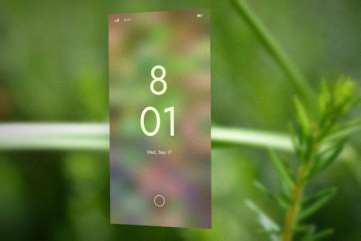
**8:01**
